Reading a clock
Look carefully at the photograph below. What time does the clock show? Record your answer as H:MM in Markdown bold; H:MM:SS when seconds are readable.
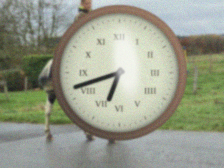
**6:42**
